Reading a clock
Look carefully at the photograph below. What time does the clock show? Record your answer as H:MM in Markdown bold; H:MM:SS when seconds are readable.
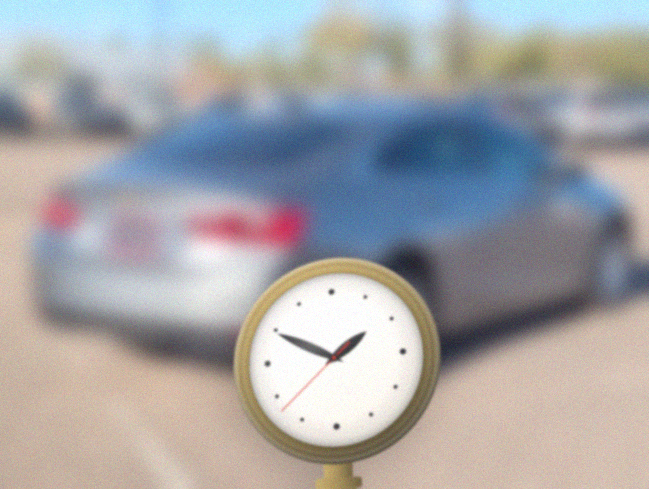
**1:49:38**
